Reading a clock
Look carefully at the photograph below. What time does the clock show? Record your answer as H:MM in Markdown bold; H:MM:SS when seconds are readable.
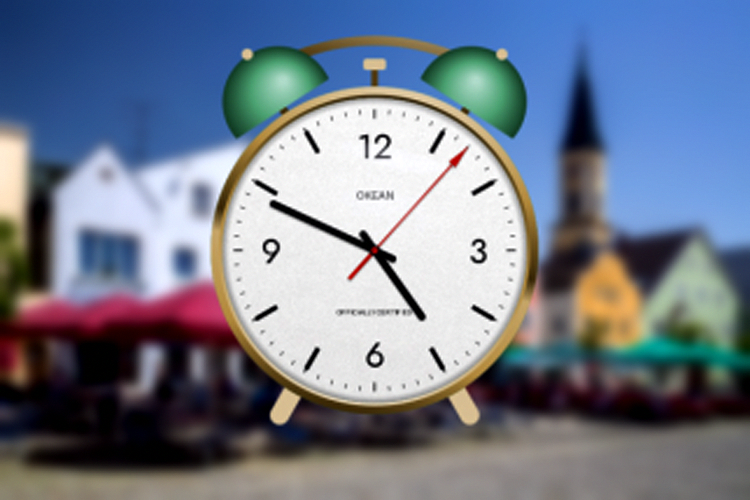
**4:49:07**
